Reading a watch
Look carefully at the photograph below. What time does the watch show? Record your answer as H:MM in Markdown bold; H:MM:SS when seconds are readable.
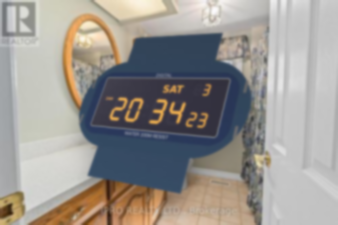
**20:34:23**
